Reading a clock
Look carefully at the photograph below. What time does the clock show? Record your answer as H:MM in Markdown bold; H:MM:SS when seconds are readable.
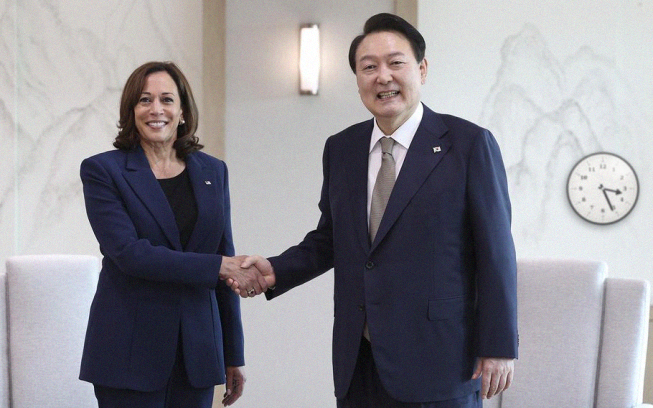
**3:26**
